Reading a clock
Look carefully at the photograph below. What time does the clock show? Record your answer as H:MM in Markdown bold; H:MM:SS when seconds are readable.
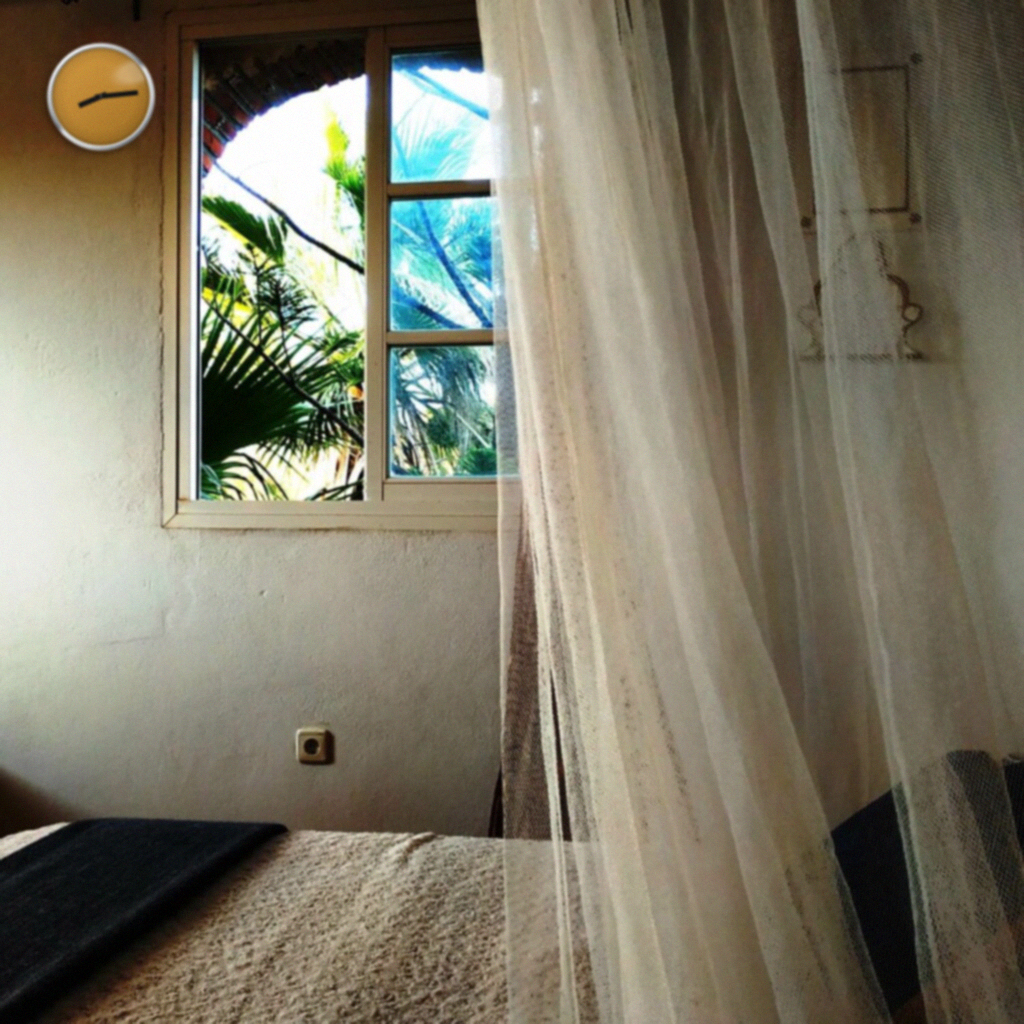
**8:14**
